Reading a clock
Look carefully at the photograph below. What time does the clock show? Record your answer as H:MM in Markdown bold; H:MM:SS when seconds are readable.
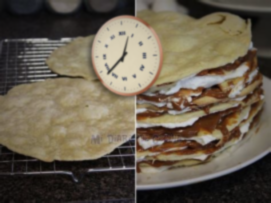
**12:38**
